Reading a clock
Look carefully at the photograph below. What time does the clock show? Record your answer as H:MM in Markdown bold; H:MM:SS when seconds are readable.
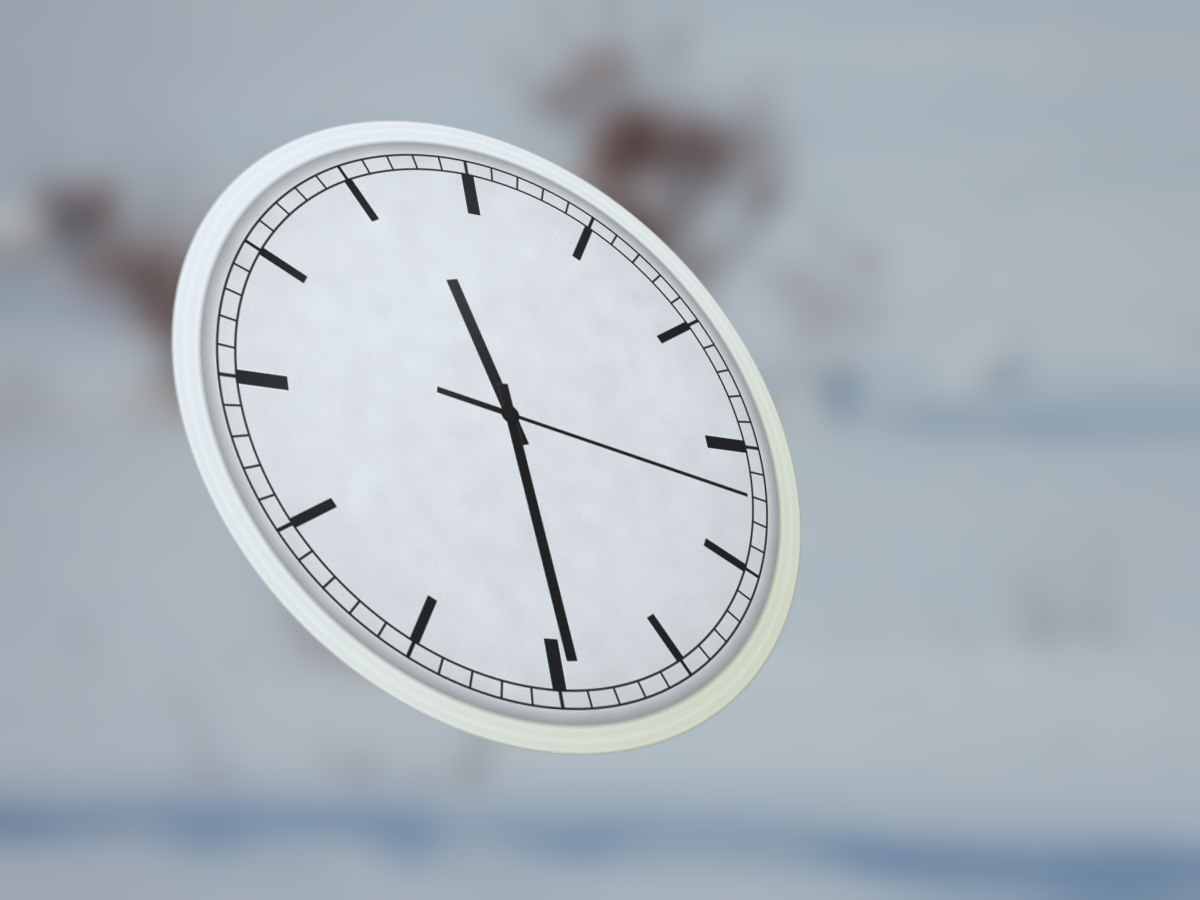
**11:29:17**
